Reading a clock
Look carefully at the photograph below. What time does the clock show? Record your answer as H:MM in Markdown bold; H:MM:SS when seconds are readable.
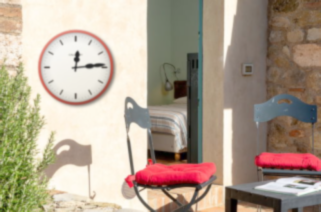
**12:14**
